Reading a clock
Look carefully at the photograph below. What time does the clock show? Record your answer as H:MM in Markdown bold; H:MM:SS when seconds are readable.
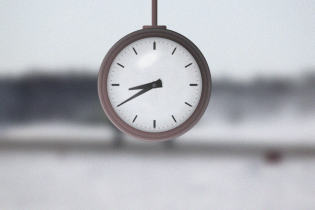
**8:40**
